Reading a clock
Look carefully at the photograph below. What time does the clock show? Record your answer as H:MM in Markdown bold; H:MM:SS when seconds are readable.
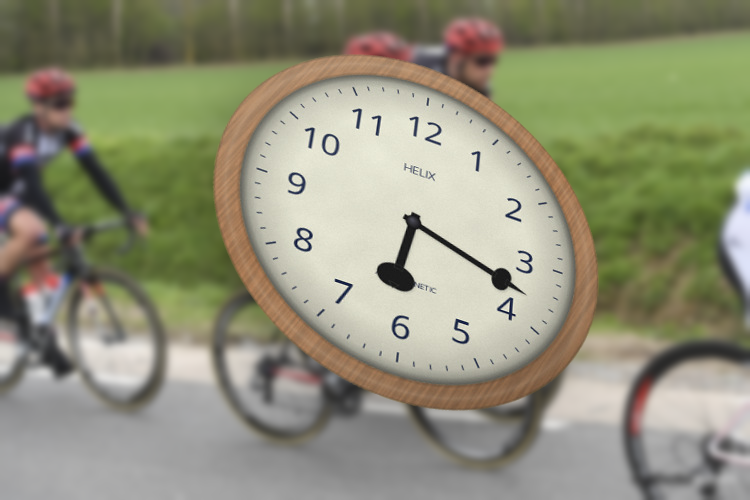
**6:18**
